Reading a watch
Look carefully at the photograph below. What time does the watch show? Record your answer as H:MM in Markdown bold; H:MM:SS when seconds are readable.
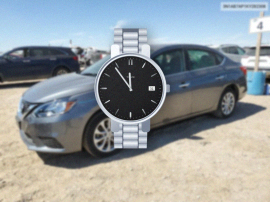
**11:54**
